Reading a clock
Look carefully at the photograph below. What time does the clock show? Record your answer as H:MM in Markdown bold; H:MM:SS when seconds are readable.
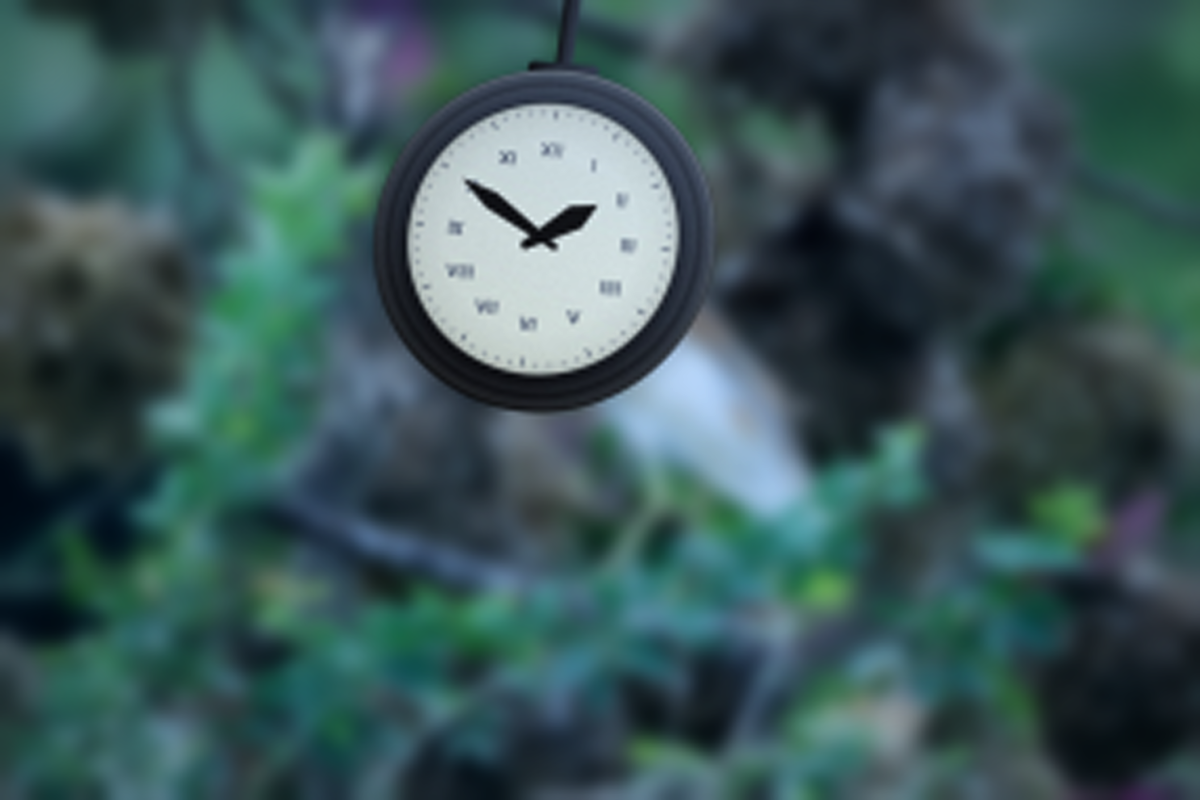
**1:50**
